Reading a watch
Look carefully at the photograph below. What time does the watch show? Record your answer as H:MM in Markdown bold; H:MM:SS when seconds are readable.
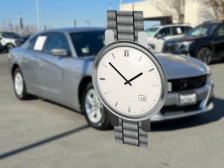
**1:52**
